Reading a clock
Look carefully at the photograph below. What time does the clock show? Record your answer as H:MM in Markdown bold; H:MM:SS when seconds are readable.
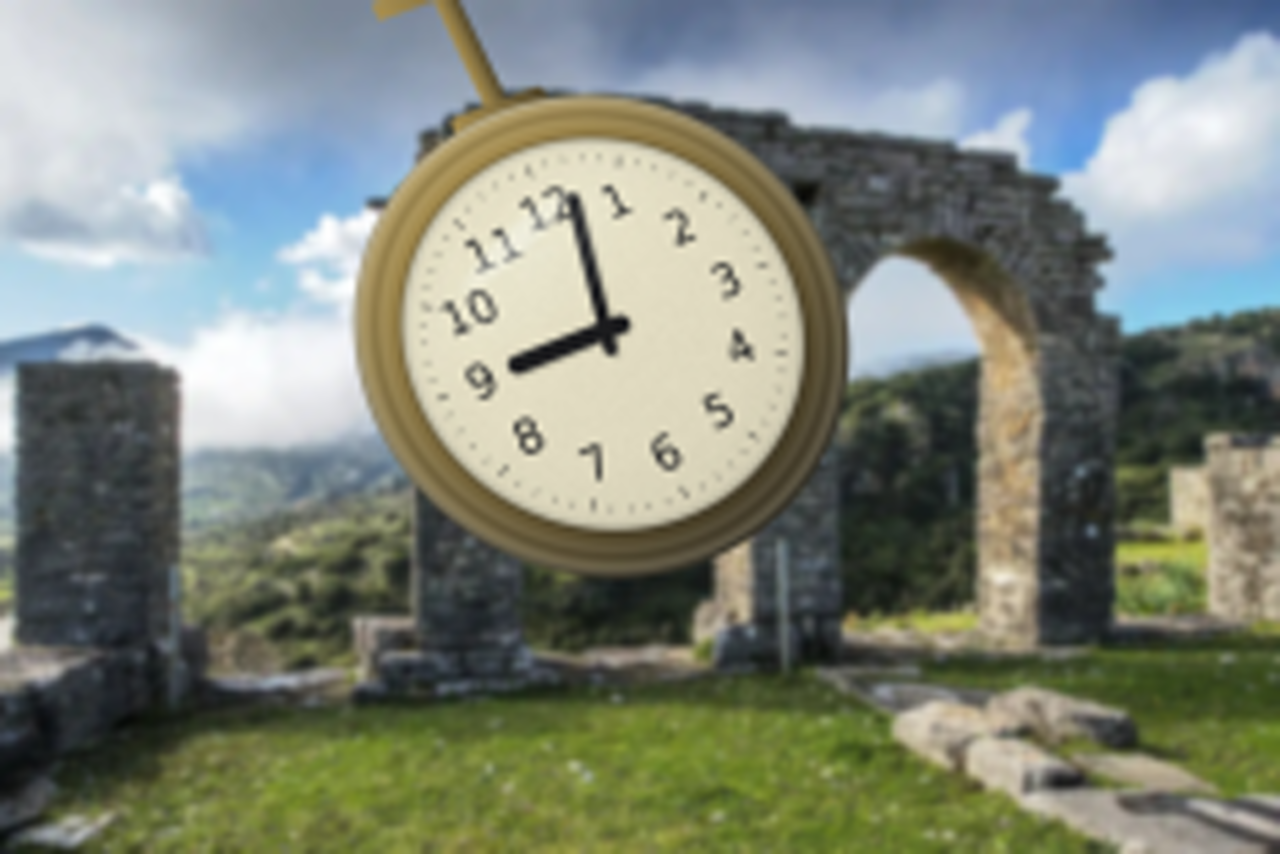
**9:02**
